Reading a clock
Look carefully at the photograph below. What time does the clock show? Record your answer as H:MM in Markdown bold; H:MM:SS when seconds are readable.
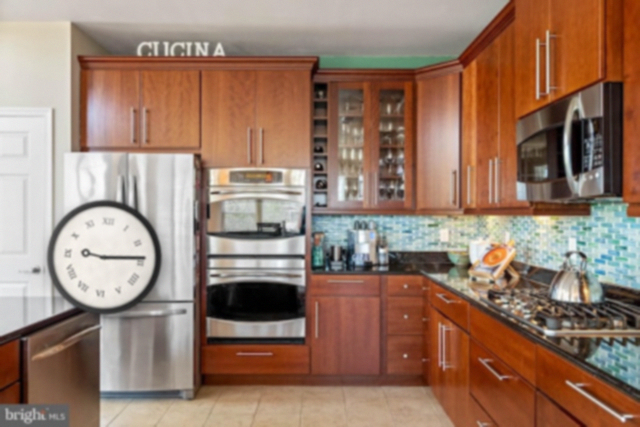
**9:14**
